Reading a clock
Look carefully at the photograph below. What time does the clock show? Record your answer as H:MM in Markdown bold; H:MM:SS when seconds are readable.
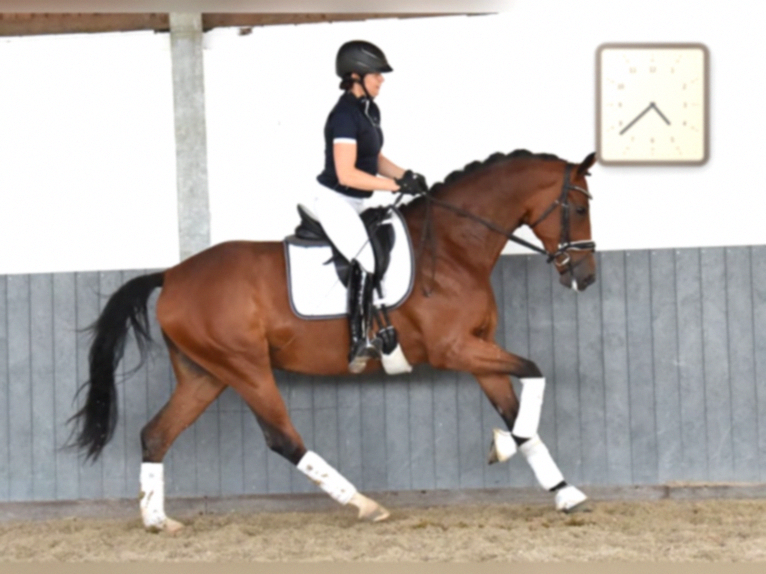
**4:38**
